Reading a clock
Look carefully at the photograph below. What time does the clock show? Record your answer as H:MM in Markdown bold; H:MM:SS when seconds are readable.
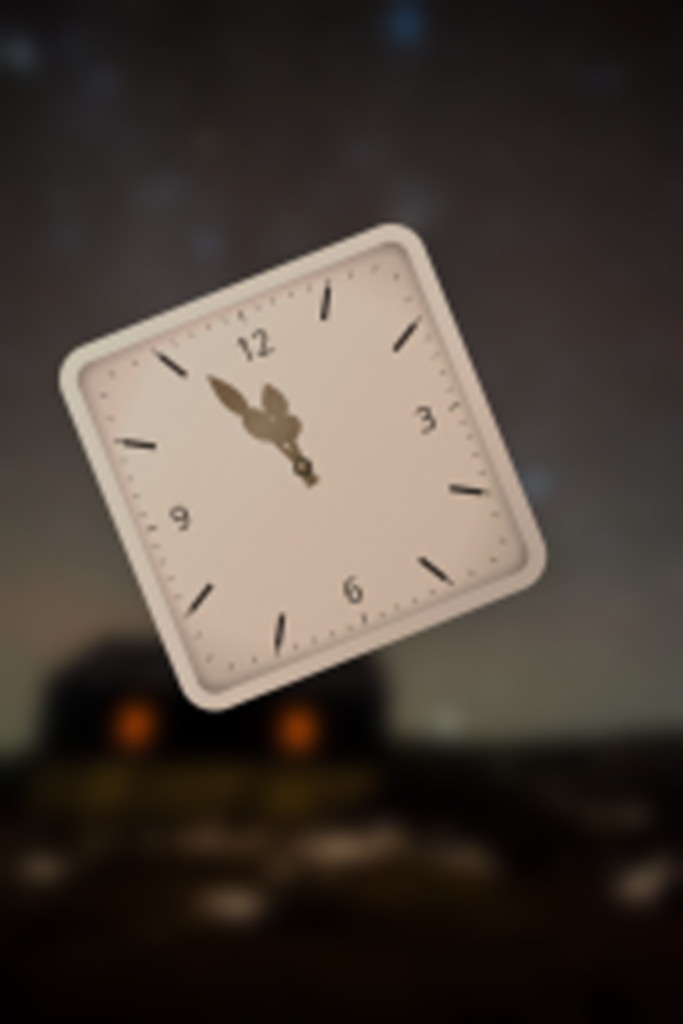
**11:56**
